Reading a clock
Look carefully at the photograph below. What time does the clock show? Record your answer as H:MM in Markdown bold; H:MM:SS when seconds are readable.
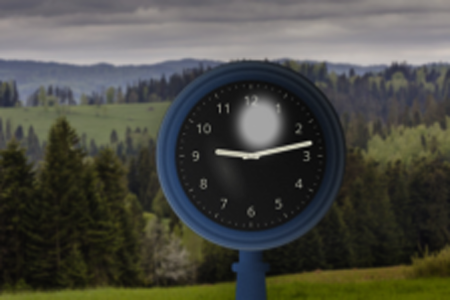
**9:13**
